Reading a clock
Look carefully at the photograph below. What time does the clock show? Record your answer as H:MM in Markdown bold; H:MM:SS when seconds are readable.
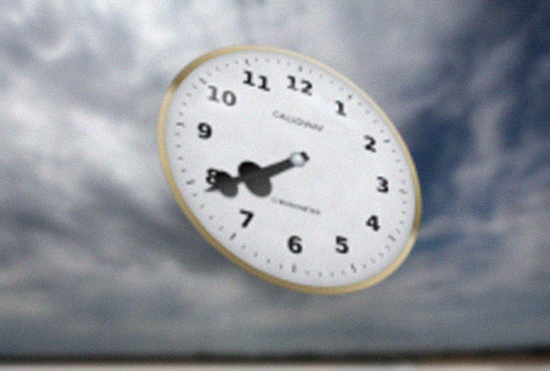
**7:39**
